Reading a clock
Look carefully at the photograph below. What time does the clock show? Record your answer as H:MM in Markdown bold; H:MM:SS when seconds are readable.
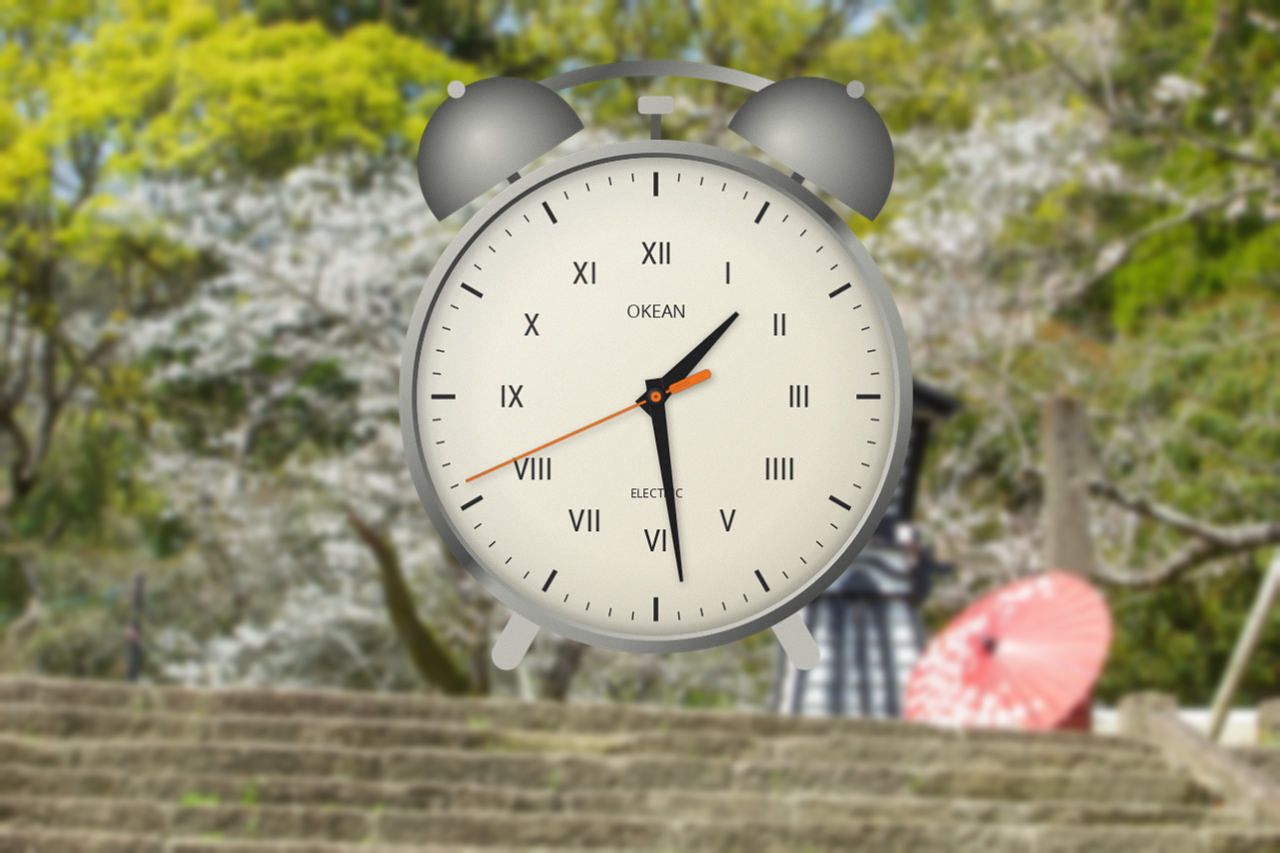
**1:28:41**
